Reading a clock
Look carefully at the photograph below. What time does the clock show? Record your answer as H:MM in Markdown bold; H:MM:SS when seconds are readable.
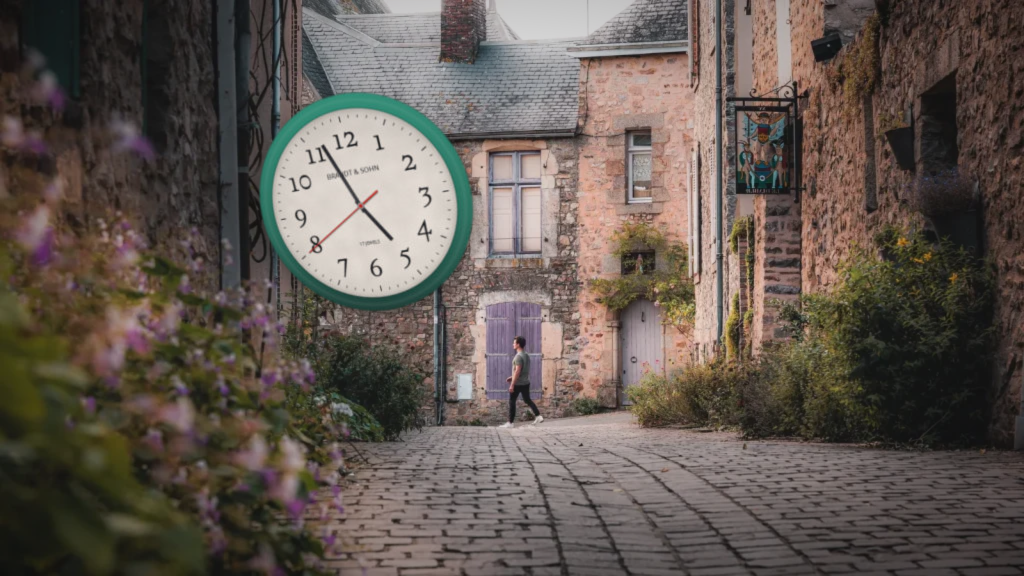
**4:56:40**
